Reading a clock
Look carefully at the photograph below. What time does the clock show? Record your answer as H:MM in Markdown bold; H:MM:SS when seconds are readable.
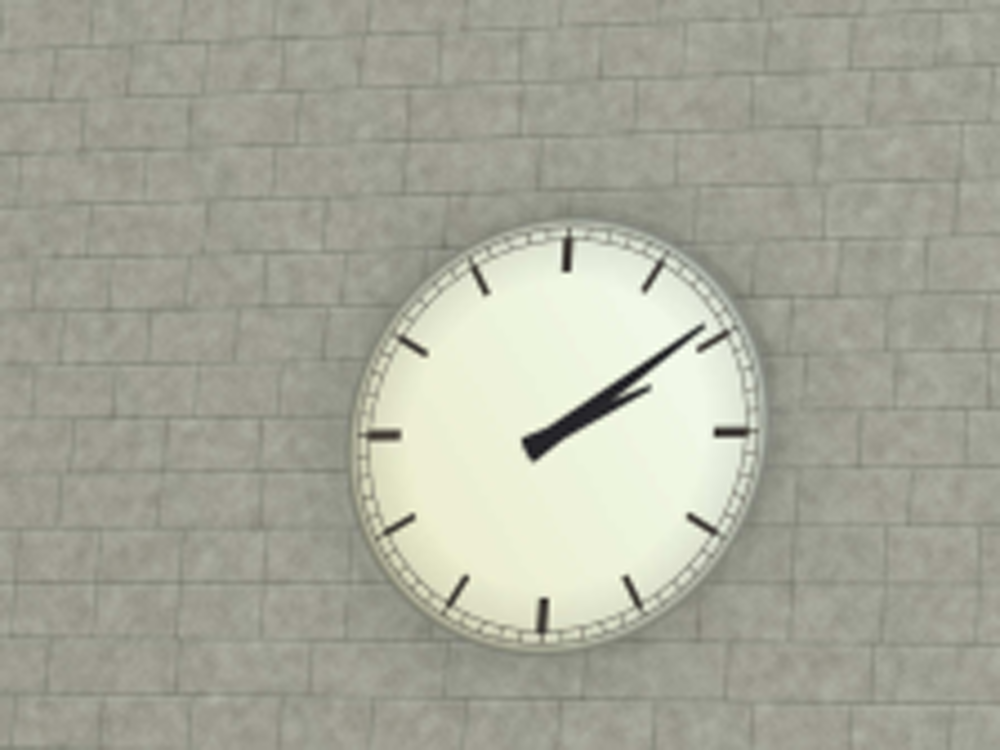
**2:09**
